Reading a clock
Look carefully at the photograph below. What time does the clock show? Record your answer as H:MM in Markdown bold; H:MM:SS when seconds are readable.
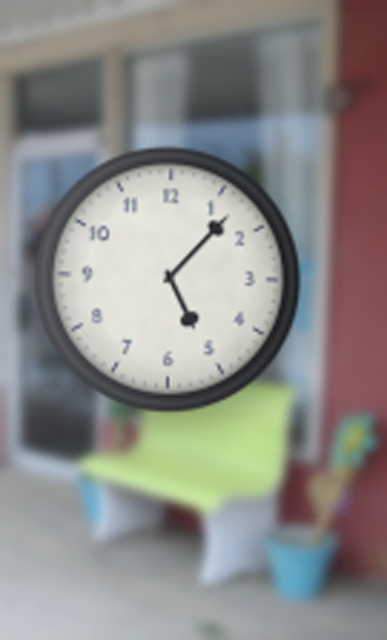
**5:07**
